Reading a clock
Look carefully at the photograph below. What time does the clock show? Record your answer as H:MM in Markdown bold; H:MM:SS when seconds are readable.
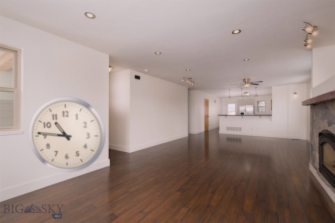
**10:46**
